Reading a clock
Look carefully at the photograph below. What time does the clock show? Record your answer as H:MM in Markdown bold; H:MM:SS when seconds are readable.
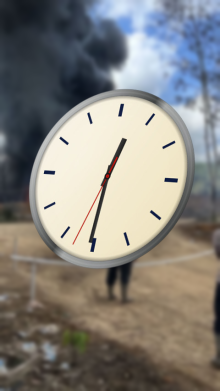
**12:30:33**
